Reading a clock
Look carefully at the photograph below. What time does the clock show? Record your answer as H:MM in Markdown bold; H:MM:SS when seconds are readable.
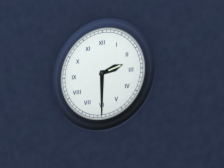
**2:30**
